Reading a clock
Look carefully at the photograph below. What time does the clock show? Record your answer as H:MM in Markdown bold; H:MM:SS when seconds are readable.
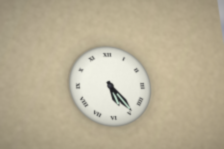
**5:24**
